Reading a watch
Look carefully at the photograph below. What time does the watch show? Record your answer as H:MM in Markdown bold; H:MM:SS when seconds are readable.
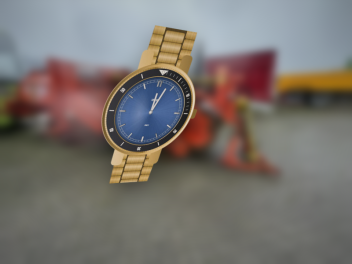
**12:03**
